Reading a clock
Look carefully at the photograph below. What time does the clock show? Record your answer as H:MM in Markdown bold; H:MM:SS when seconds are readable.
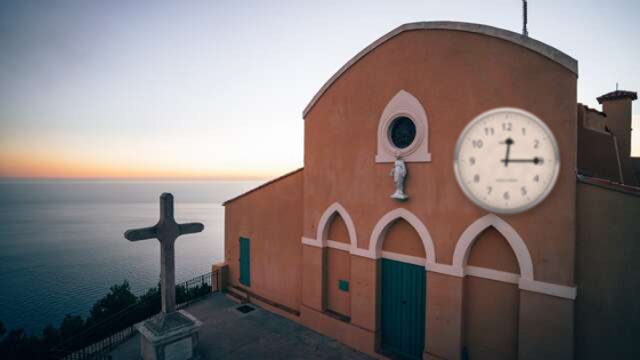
**12:15**
